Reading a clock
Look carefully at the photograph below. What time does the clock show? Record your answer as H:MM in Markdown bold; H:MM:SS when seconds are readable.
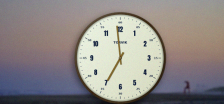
**6:59**
